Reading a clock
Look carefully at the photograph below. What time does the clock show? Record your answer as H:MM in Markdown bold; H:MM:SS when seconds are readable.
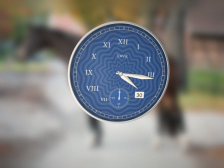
**4:16**
